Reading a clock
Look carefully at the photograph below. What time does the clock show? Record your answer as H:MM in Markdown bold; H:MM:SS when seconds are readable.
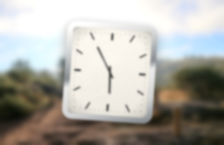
**5:55**
